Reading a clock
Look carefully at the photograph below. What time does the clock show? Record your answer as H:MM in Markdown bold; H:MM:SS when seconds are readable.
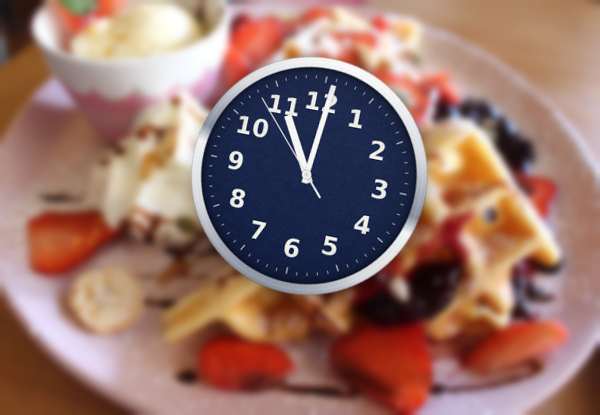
**11:00:53**
